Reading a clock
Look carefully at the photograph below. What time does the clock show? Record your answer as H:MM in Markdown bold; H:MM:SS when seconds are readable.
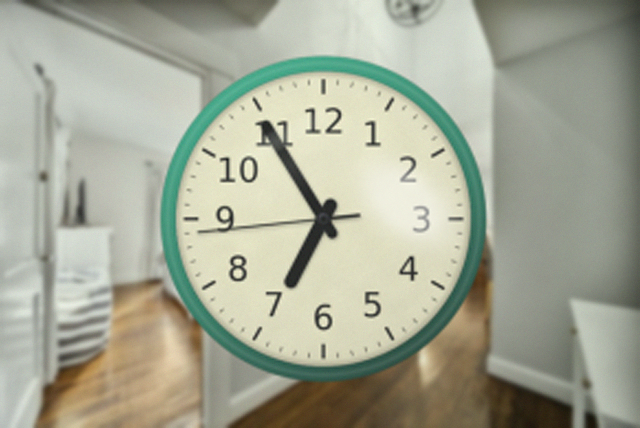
**6:54:44**
